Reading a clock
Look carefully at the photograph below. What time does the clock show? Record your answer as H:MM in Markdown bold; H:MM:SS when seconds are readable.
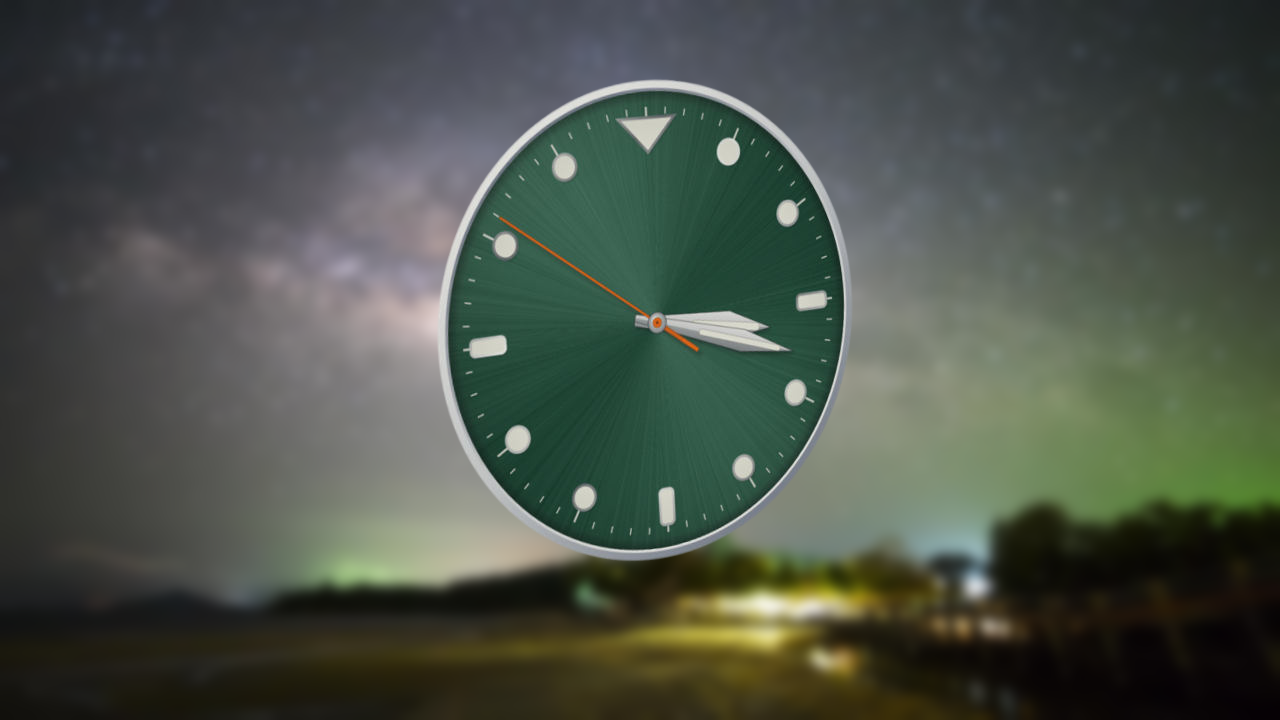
**3:17:51**
